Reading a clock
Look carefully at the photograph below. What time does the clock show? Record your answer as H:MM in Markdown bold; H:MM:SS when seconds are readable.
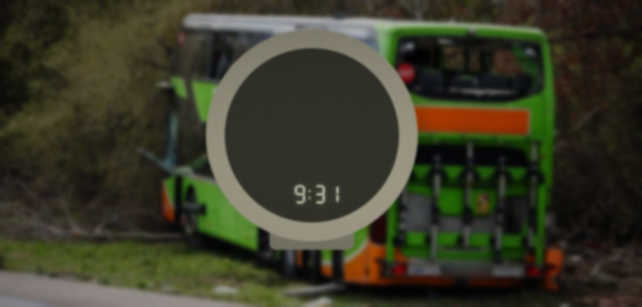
**9:31**
